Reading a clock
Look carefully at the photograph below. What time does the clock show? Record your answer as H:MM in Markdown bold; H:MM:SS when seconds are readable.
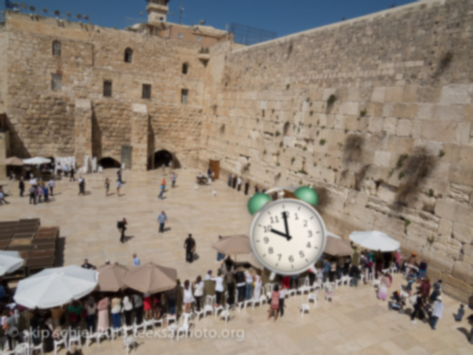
**10:00**
